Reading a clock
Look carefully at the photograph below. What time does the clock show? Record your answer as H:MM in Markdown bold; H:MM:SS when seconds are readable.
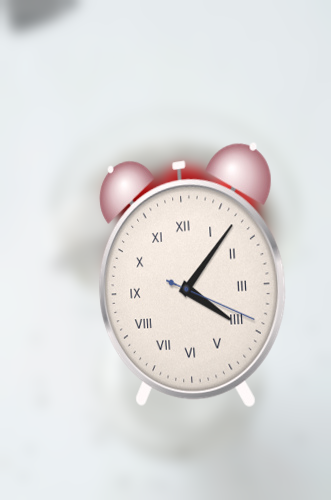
**4:07:19**
